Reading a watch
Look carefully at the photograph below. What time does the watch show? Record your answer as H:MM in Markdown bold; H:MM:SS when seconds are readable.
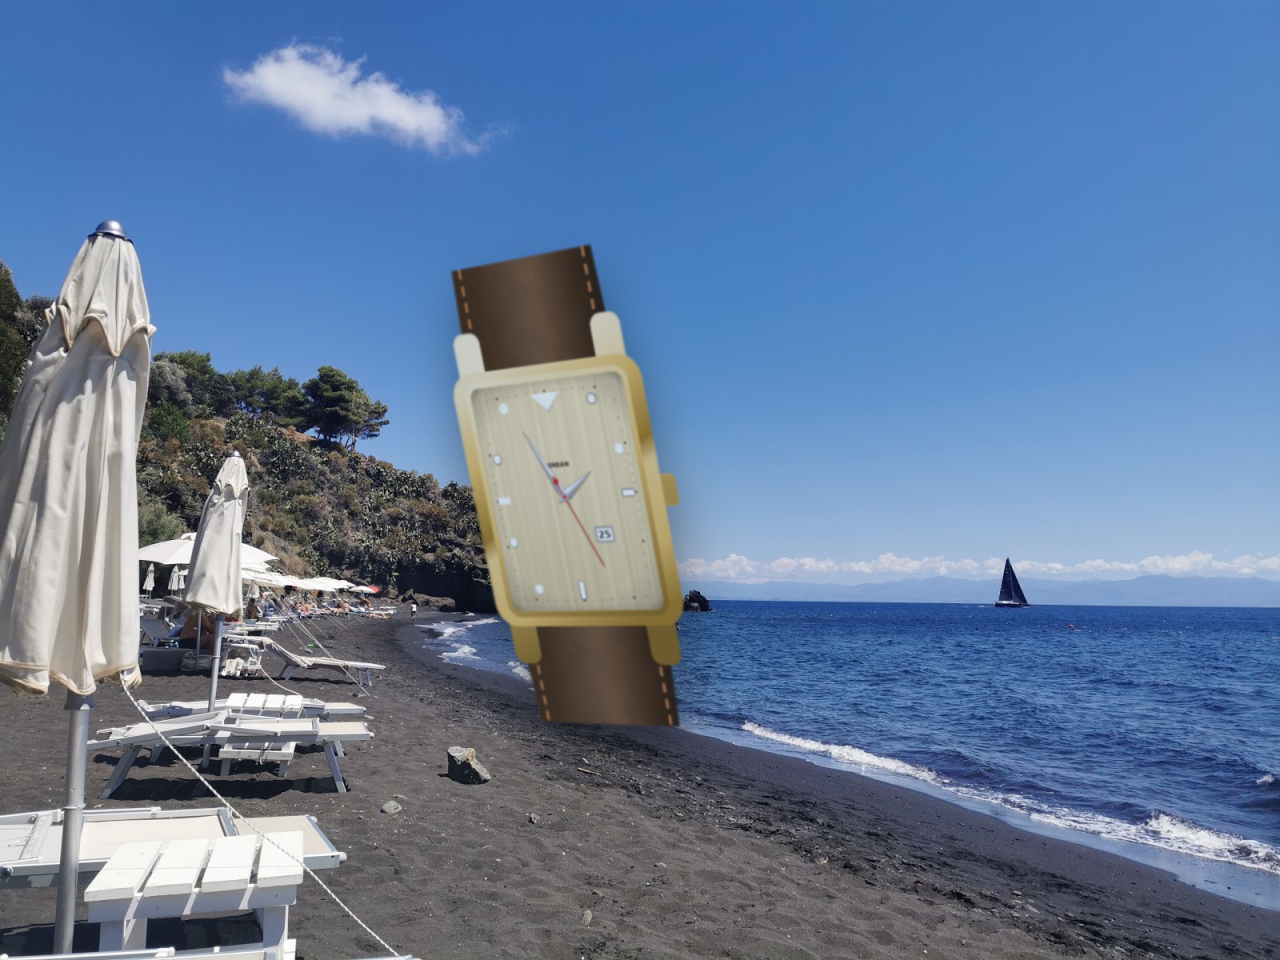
**1:55:26**
